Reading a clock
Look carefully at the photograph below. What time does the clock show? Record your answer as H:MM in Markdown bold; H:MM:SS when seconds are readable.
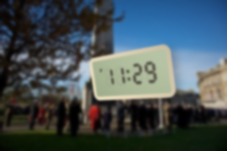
**11:29**
